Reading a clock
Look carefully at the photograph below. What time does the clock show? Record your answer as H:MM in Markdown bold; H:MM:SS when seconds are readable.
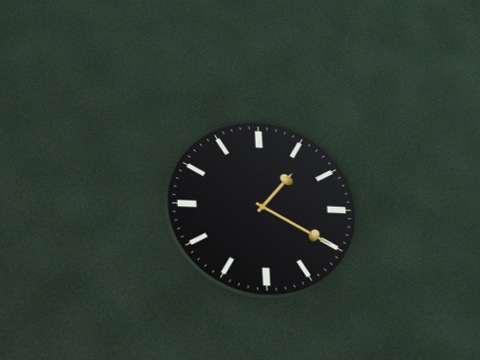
**1:20**
